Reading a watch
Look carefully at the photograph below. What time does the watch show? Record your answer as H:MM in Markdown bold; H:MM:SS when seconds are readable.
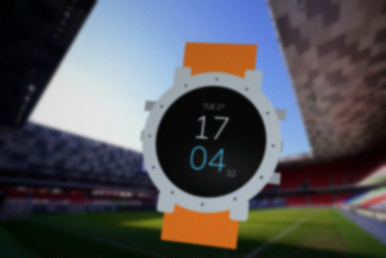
**17:04**
